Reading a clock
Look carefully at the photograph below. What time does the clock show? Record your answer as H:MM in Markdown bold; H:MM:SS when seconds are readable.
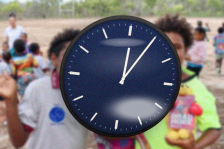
**12:05**
